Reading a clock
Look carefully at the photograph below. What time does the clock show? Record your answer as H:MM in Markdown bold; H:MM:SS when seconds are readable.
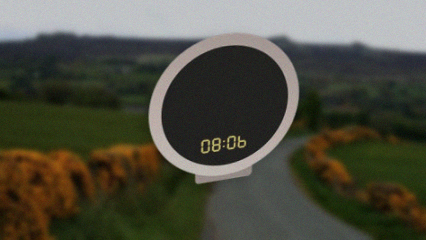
**8:06**
